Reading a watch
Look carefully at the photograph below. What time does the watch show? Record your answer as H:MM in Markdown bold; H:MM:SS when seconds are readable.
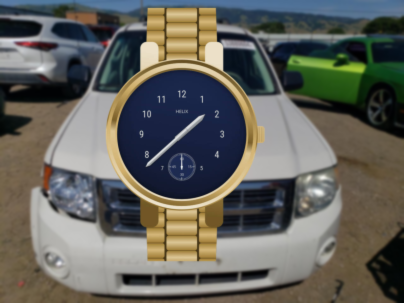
**1:38**
